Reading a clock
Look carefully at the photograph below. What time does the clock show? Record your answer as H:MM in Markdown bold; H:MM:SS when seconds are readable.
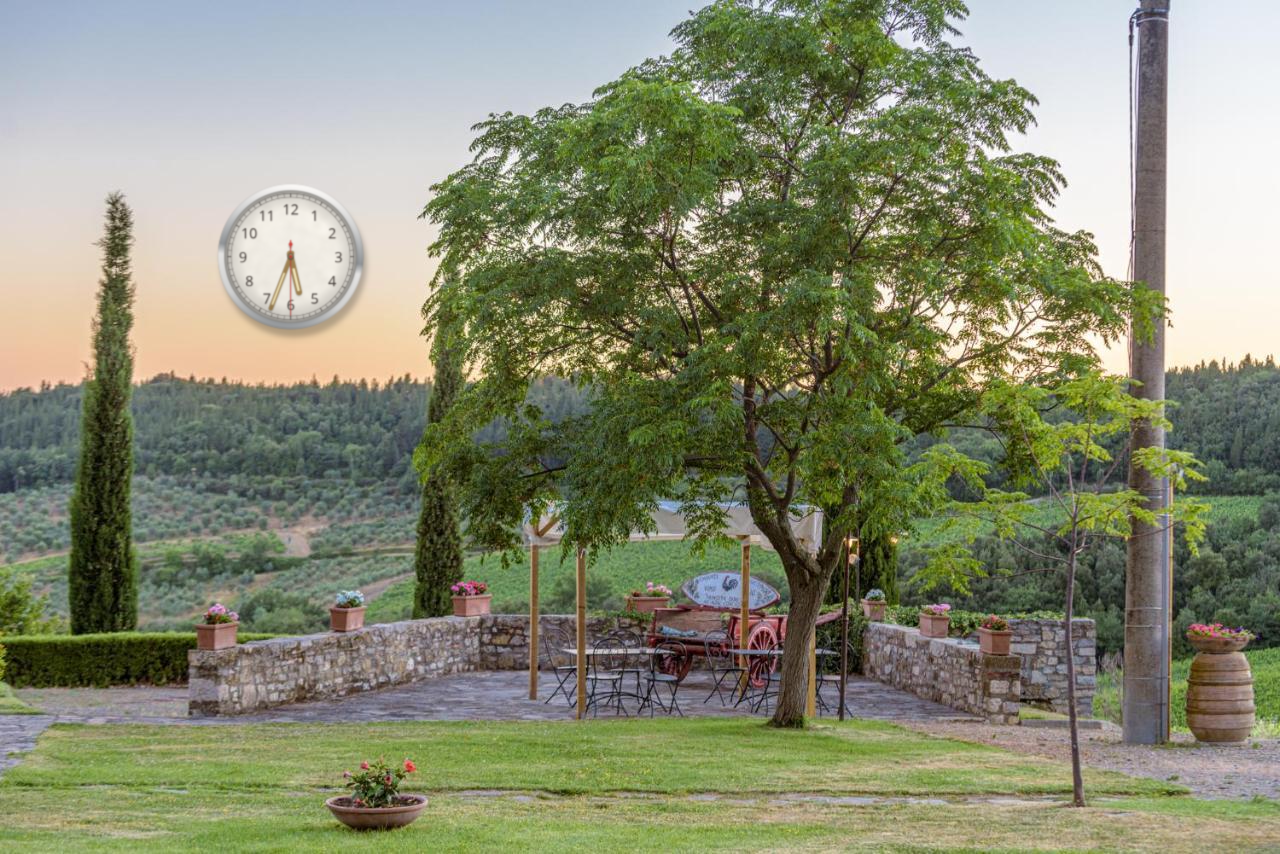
**5:33:30**
